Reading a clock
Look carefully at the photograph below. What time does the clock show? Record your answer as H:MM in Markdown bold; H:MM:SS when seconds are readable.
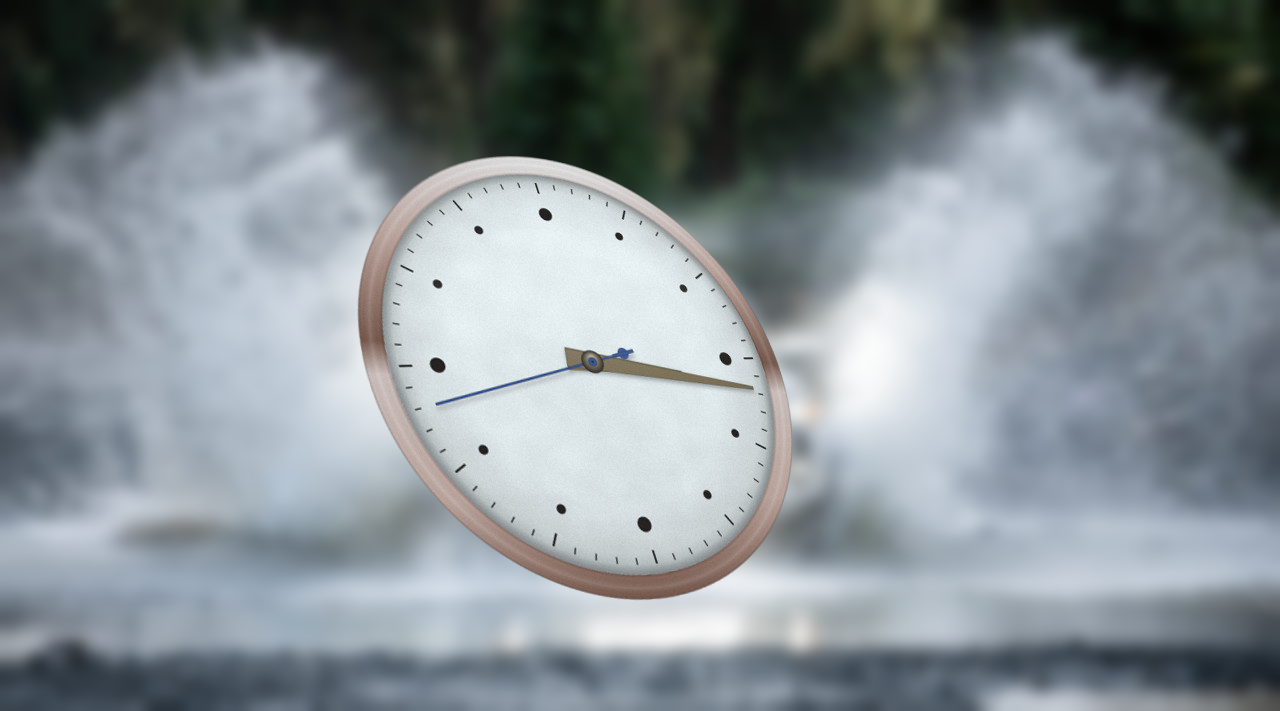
**3:16:43**
